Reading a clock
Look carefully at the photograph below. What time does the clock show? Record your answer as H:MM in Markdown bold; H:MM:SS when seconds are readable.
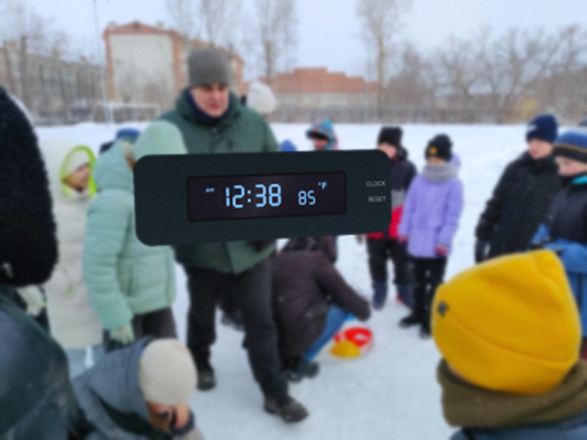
**12:38**
